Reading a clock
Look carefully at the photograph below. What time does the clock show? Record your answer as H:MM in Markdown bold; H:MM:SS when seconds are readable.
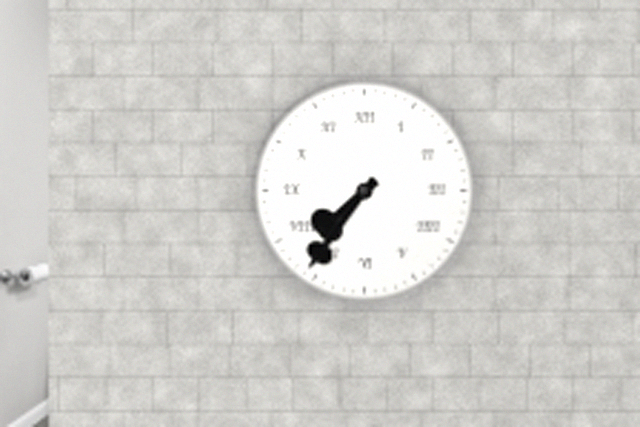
**7:36**
